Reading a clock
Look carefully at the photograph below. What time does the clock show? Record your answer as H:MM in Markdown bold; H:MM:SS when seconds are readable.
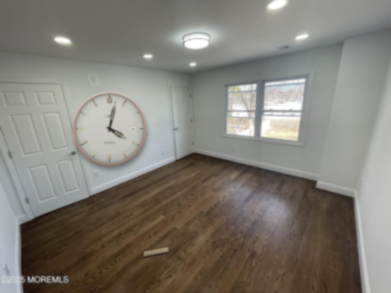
**4:02**
